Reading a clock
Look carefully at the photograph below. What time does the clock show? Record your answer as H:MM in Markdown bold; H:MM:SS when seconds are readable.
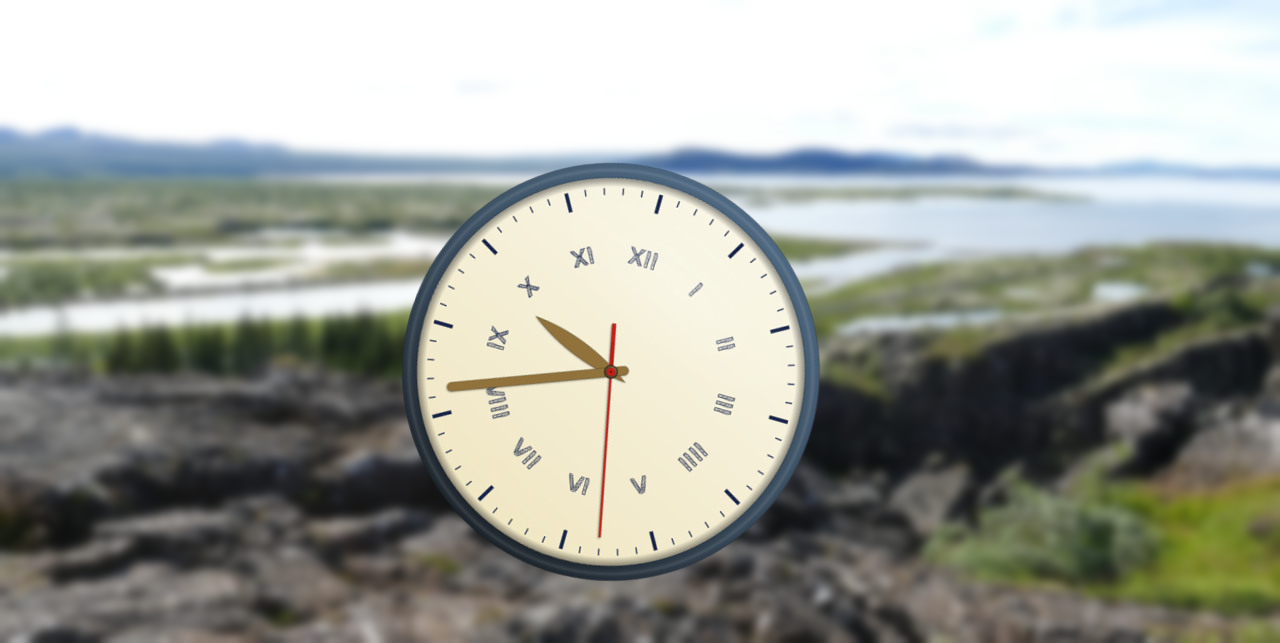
**9:41:28**
